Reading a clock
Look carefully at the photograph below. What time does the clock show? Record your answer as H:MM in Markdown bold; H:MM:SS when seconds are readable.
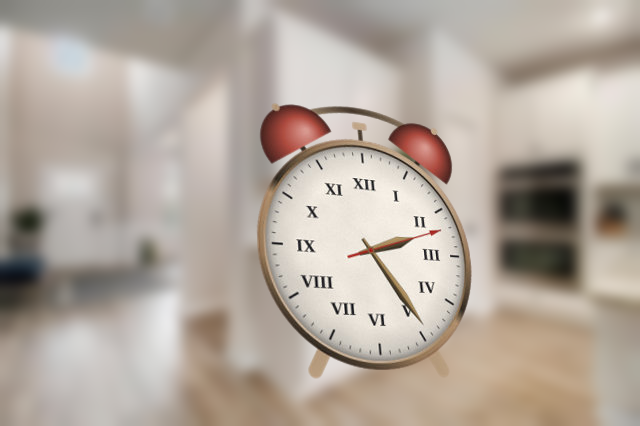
**2:24:12**
